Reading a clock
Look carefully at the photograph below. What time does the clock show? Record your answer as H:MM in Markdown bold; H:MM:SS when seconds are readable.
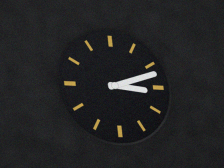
**3:12**
